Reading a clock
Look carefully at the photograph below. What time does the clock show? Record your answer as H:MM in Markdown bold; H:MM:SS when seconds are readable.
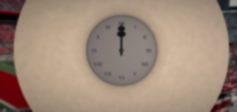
**12:00**
